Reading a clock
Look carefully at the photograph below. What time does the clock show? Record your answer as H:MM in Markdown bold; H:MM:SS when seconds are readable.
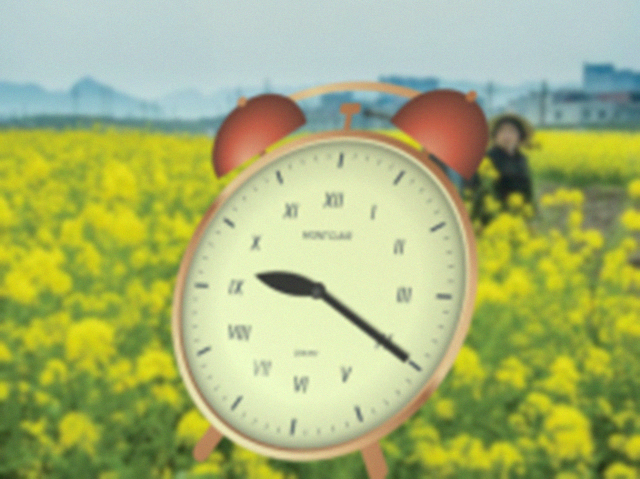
**9:20**
